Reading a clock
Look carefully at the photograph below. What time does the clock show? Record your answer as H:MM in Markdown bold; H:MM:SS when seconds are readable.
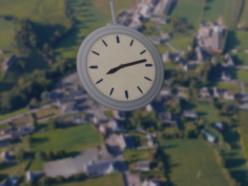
**8:13**
